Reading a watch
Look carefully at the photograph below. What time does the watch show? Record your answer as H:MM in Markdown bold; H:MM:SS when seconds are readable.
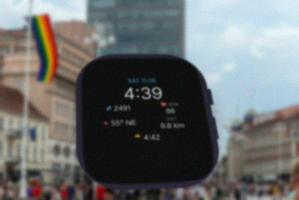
**4:39**
